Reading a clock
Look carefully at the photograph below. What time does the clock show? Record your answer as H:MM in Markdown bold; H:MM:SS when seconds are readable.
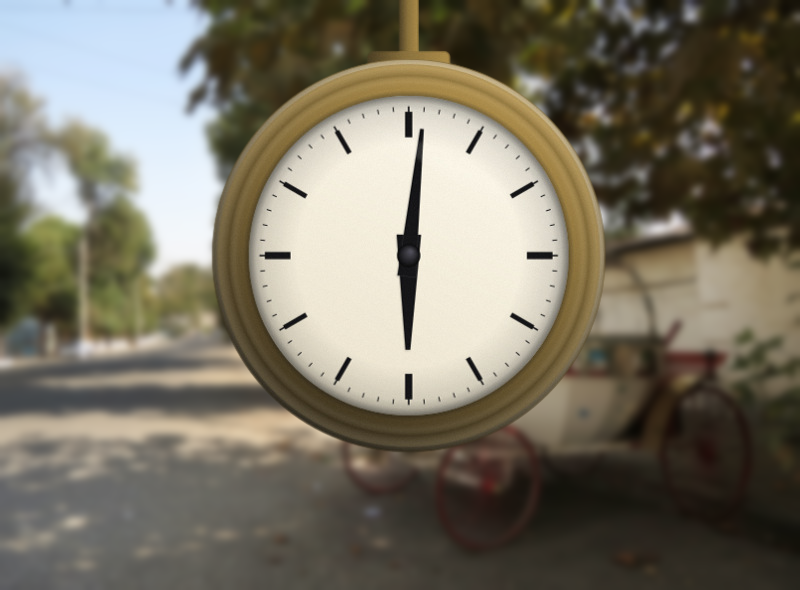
**6:01**
